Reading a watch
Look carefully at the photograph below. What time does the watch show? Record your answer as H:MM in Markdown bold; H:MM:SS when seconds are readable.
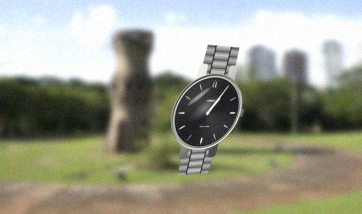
**1:05**
